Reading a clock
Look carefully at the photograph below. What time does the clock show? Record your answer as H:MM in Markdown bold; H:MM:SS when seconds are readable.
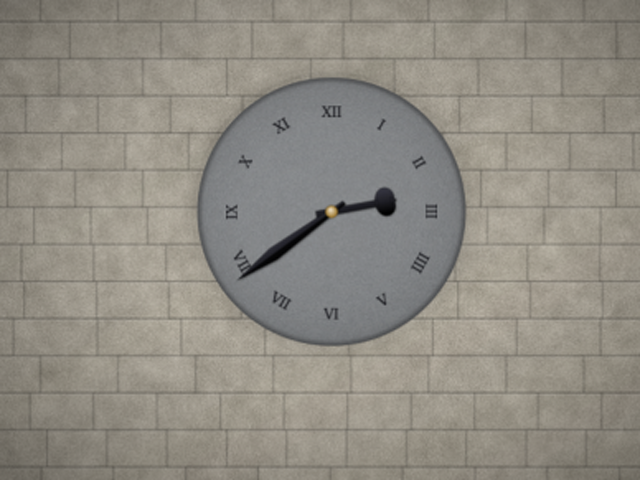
**2:39**
